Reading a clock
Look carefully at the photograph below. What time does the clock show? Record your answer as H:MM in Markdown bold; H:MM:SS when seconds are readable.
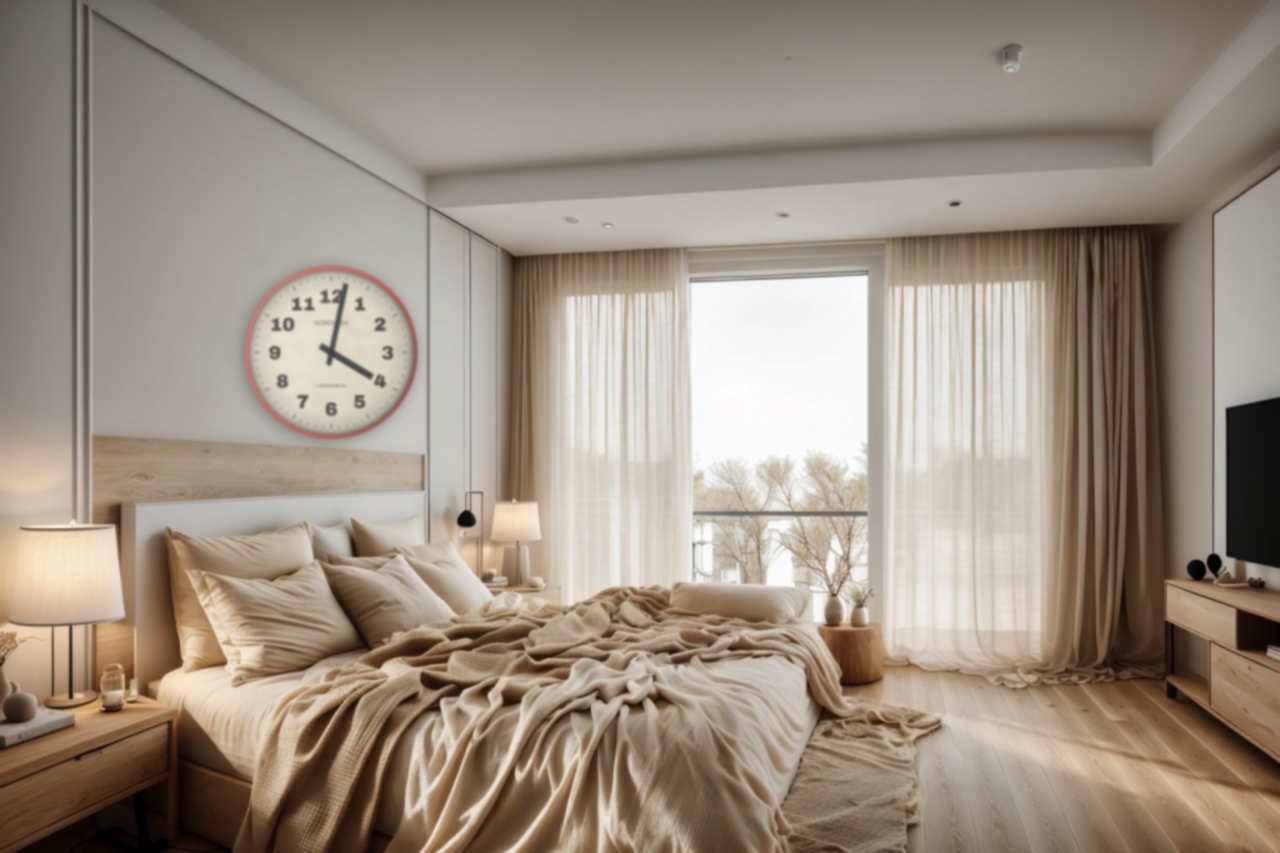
**4:02**
